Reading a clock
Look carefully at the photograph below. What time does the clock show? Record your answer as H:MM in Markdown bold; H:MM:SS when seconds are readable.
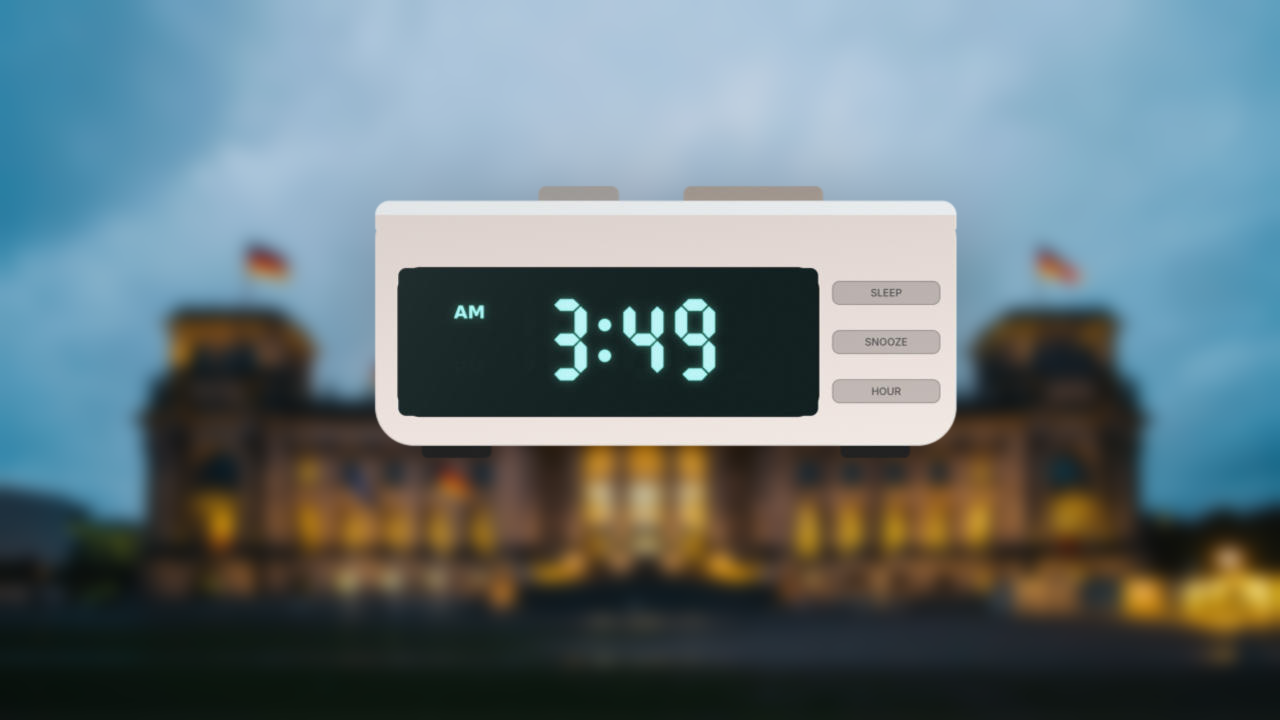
**3:49**
